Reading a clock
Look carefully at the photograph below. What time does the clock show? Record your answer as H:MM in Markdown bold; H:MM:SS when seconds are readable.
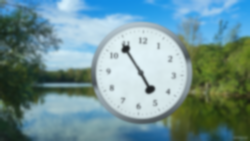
**4:54**
